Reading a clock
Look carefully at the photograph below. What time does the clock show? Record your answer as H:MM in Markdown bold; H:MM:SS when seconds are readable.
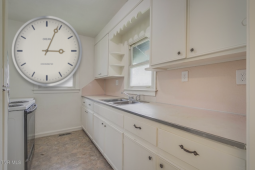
**3:04**
